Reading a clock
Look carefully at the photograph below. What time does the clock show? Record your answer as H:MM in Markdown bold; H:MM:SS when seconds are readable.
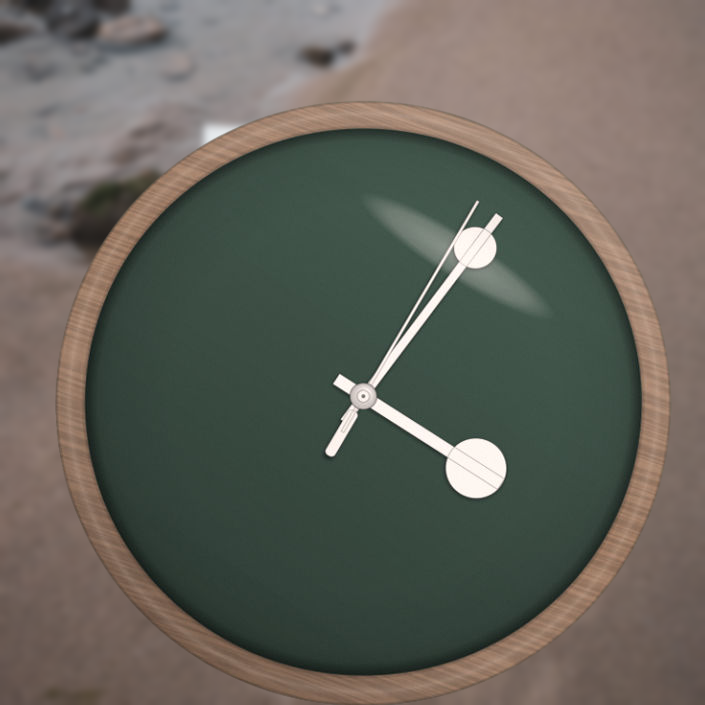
**4:06:05**
